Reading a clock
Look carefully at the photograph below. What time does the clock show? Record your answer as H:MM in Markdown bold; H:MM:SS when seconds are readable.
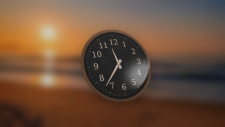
**11:37**
